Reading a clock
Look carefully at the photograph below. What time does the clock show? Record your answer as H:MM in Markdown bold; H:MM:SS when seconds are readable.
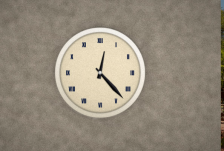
**12:23**
